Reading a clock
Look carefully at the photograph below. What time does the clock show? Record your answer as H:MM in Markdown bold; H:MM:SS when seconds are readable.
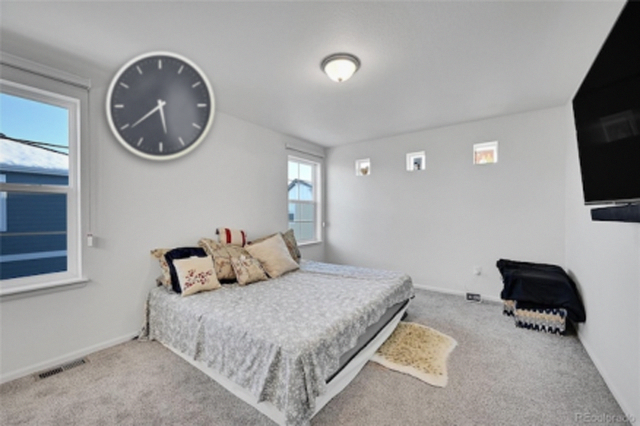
**5:39**
